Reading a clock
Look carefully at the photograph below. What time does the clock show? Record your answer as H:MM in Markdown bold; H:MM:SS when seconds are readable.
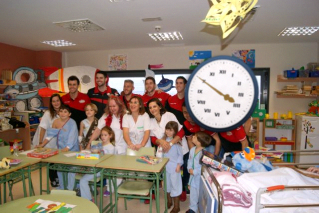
**3:50**
